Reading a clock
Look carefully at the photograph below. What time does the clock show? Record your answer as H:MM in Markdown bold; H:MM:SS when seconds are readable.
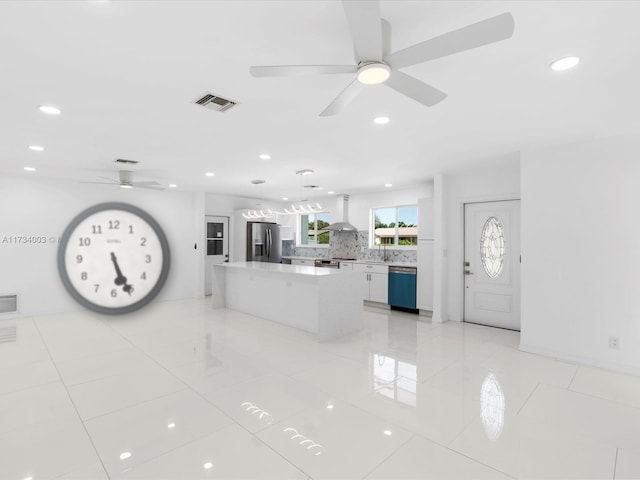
**5:26**
